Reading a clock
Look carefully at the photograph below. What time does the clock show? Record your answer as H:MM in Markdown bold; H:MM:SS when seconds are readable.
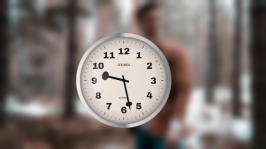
**9:28**
